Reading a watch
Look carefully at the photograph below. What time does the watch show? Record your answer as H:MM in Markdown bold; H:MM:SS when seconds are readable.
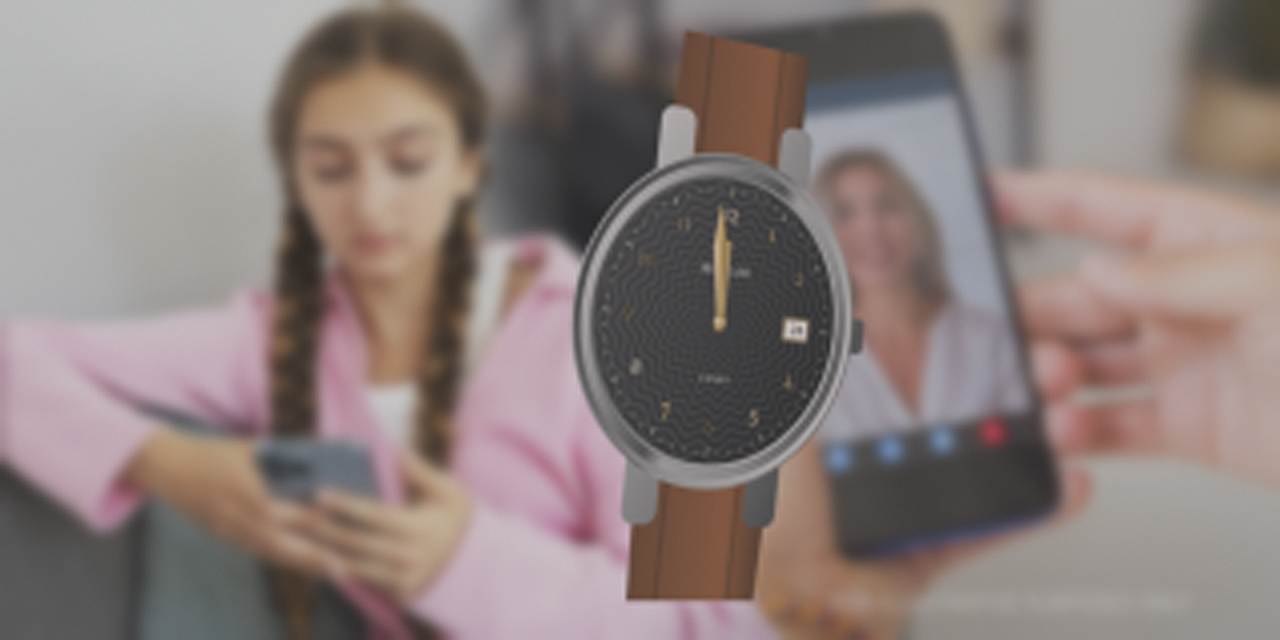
**11:59**
